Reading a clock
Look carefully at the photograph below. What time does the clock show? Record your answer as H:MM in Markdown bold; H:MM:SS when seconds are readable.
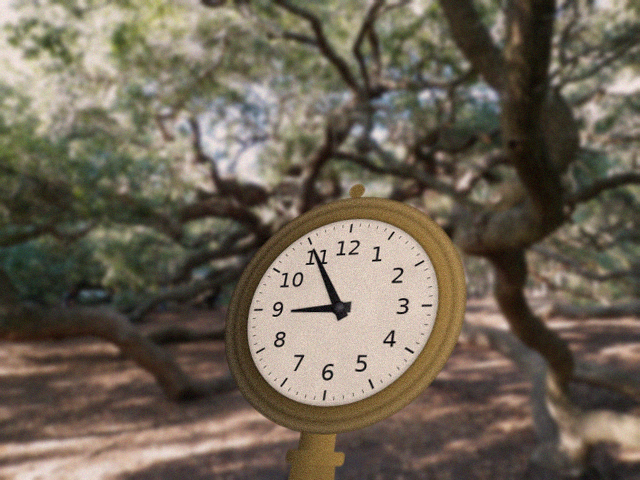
**8:55**
